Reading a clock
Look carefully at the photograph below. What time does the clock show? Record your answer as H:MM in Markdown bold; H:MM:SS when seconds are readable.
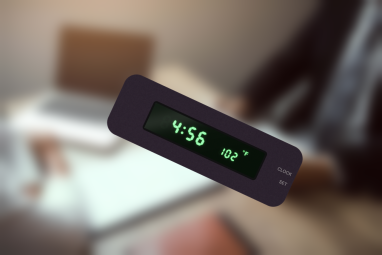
**4:56**
